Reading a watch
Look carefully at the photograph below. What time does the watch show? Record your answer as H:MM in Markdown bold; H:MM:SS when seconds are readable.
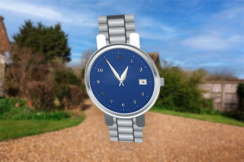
**12:55**
